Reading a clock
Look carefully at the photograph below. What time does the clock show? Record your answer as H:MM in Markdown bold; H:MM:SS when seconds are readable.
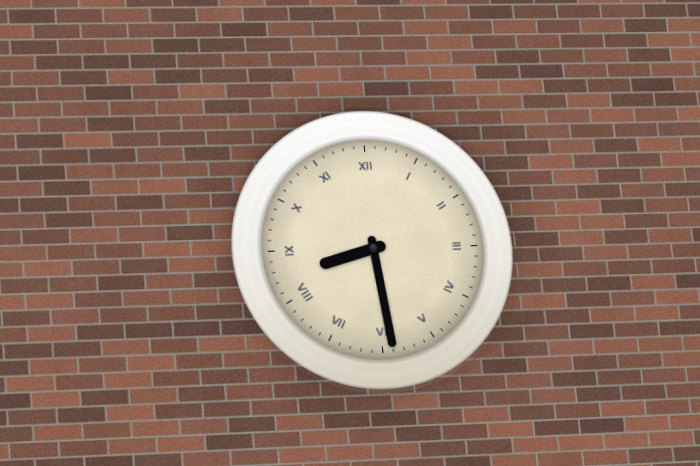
**8:29**
